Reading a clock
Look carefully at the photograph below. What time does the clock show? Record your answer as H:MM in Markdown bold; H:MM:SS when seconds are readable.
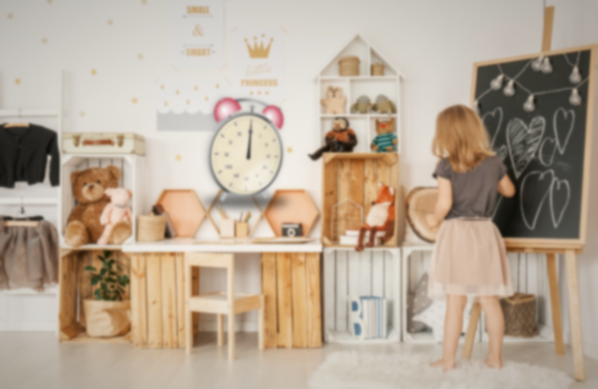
**12:00**
